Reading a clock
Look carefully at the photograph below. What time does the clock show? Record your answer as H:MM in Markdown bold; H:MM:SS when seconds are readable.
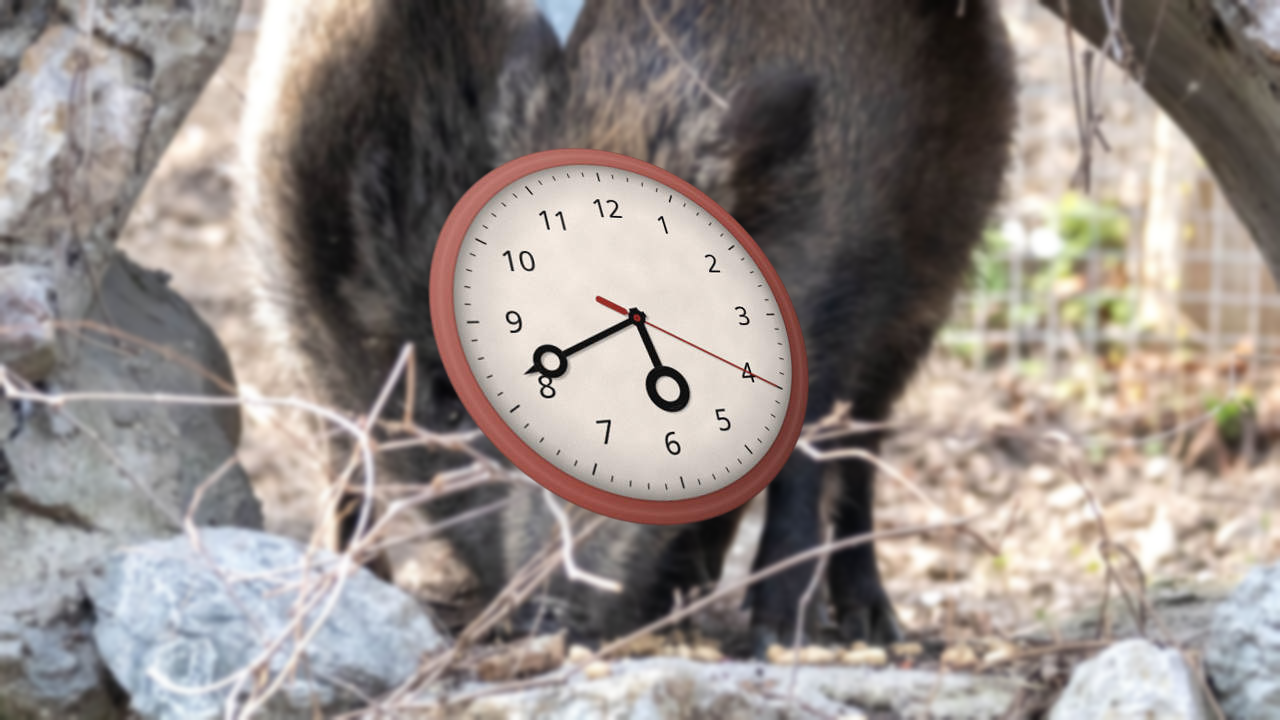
**5:41:20**
